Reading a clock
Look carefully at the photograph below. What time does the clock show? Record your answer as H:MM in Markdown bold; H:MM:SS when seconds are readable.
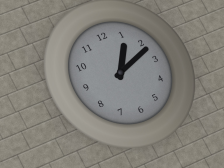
**1:12**
